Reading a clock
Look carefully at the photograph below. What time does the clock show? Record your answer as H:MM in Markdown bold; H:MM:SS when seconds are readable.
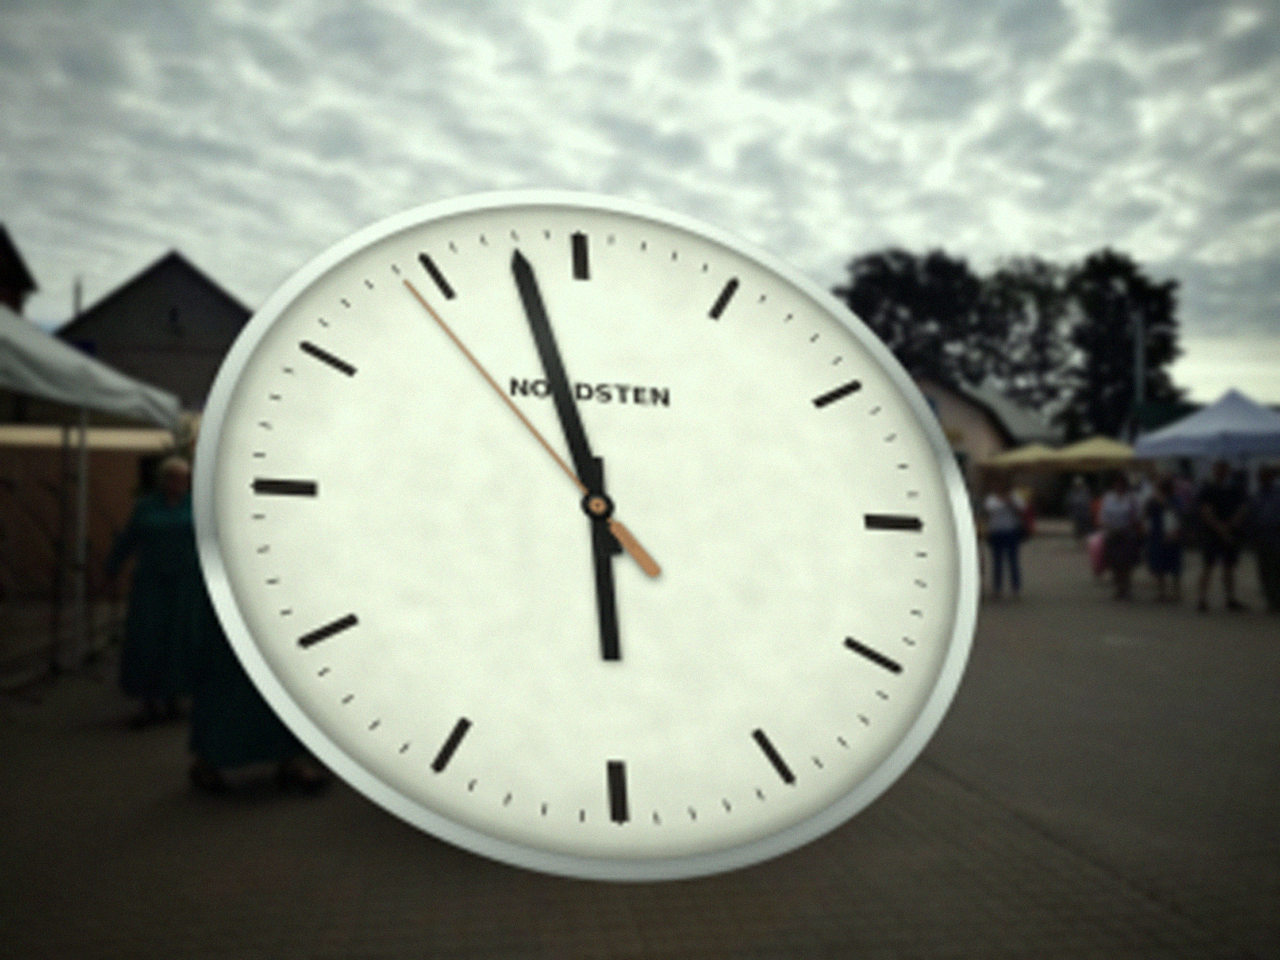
**5:57:54**
